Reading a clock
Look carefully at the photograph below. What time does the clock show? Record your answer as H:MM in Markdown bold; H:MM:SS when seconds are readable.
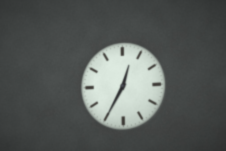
**12:35**
